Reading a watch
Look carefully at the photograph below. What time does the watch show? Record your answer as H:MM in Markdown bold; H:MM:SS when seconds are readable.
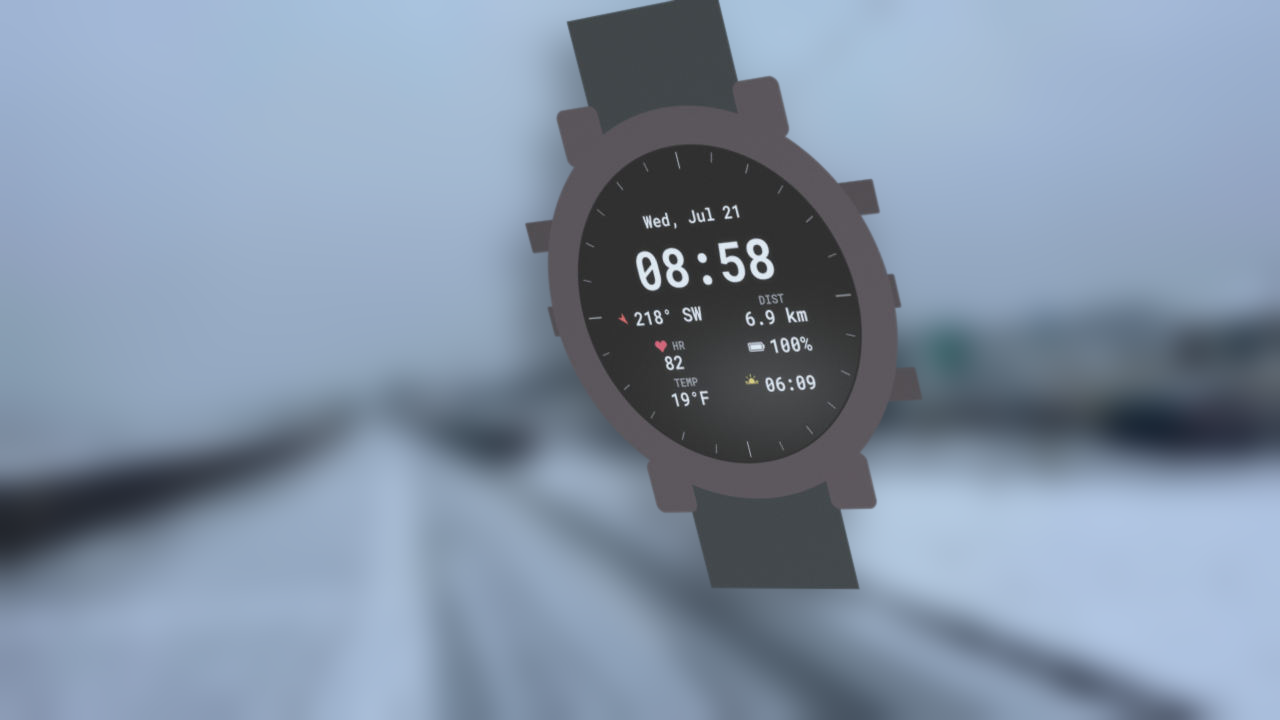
**8:58**
